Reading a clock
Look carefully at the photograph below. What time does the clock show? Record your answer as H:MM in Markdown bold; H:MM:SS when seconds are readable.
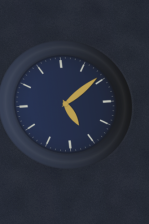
**5:09**
